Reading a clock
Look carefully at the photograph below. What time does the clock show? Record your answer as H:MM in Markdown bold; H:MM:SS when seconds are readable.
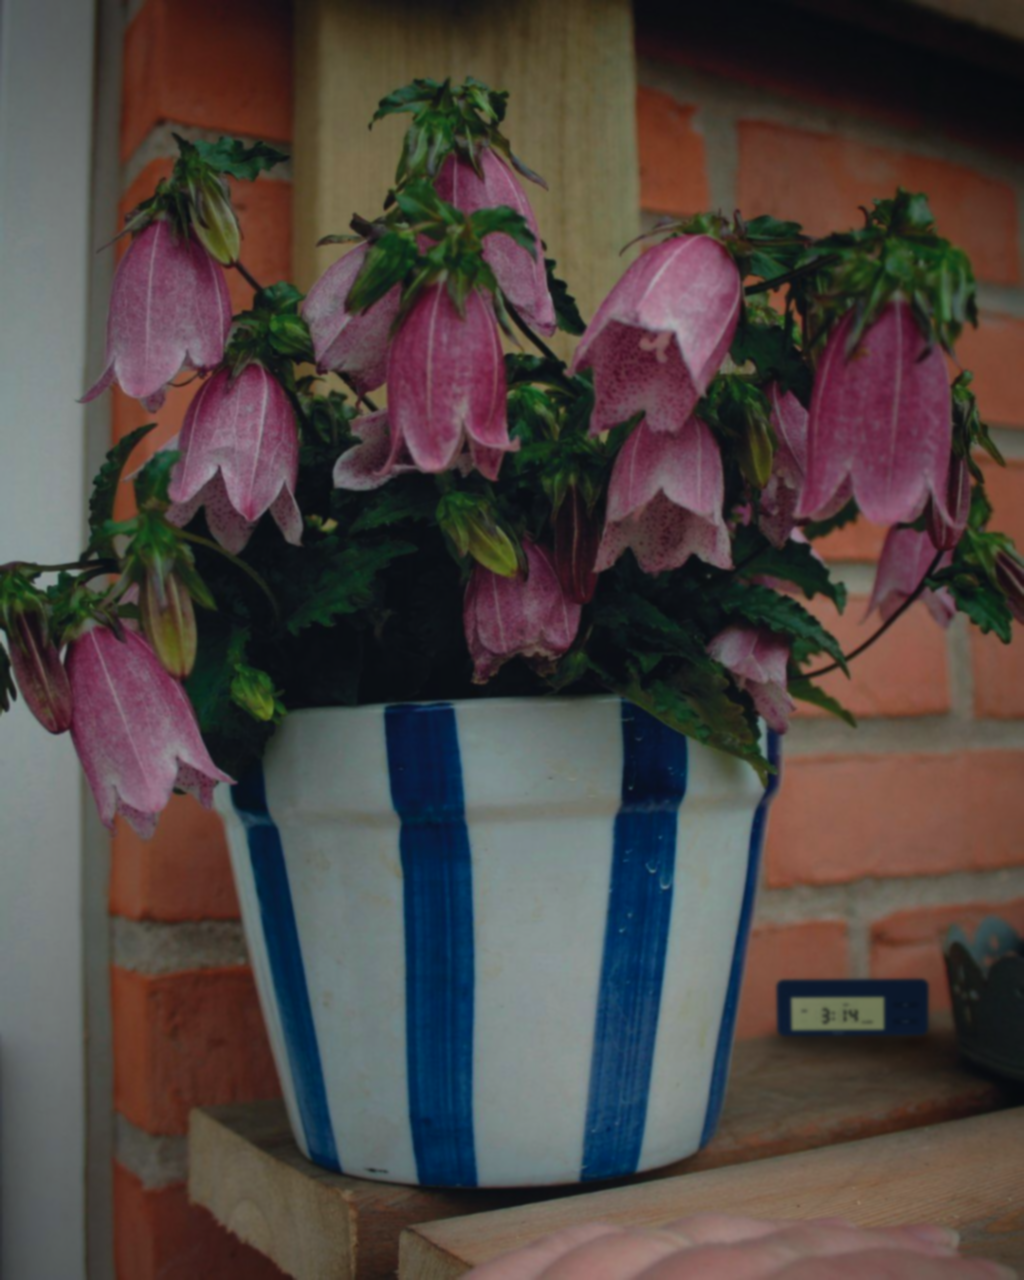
**3:14**
